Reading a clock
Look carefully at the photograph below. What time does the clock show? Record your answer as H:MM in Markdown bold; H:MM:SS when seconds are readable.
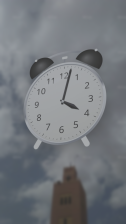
**4:02**
